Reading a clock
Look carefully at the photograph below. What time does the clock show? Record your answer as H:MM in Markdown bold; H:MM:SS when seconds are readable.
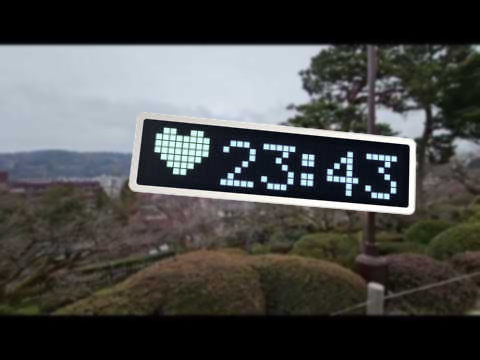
**23:43**
